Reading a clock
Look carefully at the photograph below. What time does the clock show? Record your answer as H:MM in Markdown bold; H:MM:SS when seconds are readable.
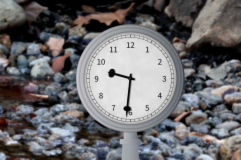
**9:31**
